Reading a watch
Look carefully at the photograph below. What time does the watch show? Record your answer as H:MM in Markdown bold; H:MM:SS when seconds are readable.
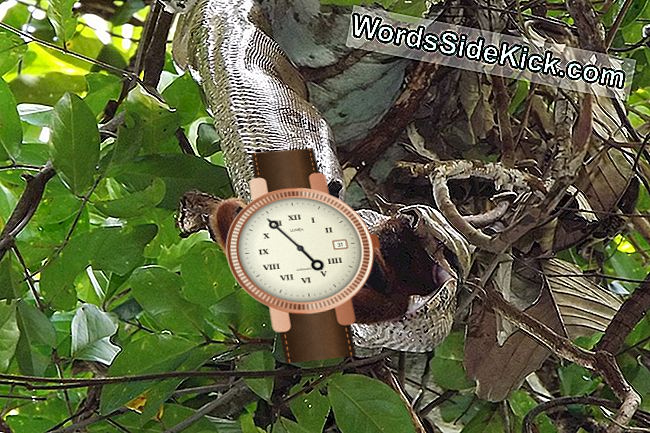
**4:54**
